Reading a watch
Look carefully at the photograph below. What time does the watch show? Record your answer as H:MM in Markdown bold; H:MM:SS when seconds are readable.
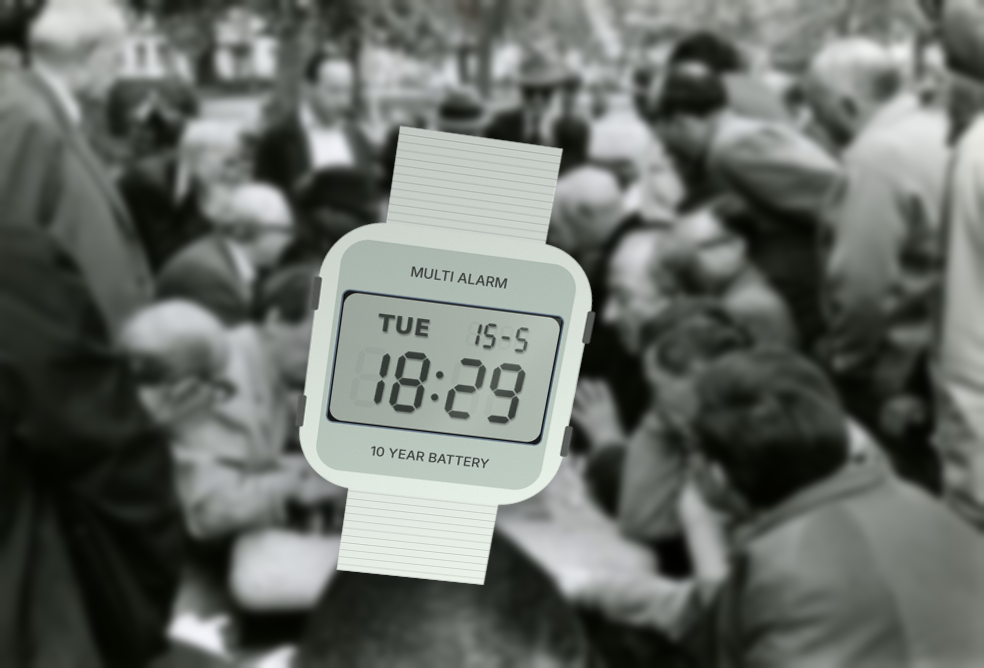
**18:29**
